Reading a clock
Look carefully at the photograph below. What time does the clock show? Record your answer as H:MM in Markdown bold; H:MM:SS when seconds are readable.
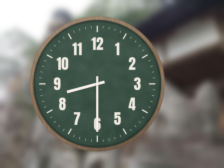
**8:30**
